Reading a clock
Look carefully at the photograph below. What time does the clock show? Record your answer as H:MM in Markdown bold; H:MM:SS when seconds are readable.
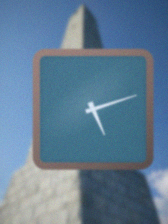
**5:12**
